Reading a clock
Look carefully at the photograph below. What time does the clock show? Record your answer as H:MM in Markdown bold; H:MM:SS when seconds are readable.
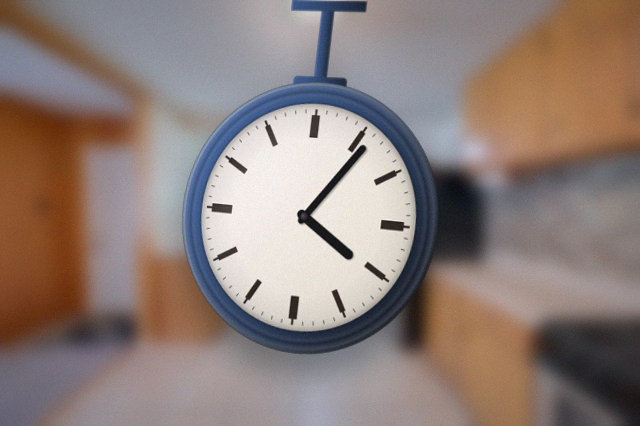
**4:06**
